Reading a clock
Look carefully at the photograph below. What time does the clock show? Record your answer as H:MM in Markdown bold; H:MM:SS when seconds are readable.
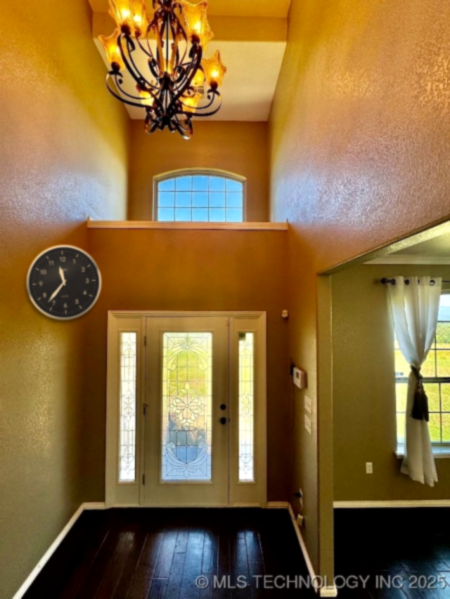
**11:37**
